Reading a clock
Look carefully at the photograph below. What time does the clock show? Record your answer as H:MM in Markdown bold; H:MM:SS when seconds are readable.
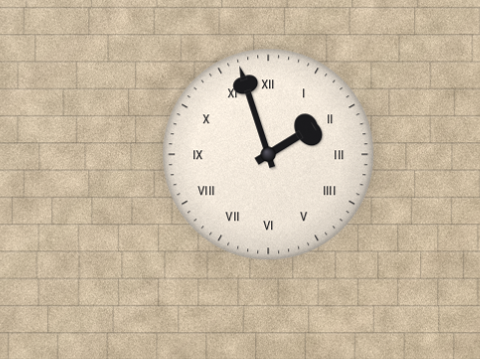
**1:57**
